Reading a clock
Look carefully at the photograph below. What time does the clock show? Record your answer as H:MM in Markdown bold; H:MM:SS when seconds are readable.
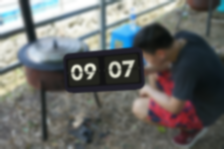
**9:07**
